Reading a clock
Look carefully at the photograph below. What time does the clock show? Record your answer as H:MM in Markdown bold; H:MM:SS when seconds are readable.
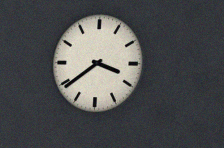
**3:39**
